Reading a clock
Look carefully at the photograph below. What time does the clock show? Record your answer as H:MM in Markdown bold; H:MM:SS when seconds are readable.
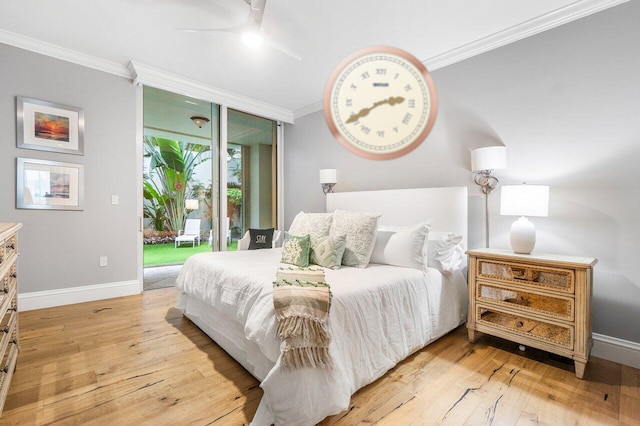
**2:40**
